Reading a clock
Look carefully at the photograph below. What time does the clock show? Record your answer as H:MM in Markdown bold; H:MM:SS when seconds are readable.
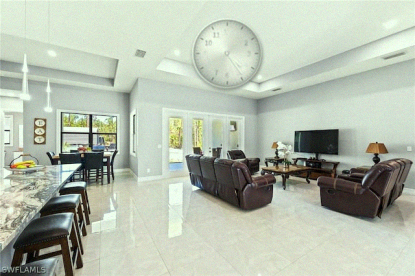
**4:24**
